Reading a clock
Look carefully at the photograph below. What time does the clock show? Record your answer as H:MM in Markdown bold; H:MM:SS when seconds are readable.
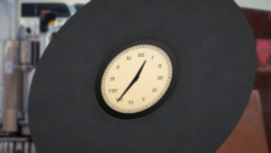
**12:35**
